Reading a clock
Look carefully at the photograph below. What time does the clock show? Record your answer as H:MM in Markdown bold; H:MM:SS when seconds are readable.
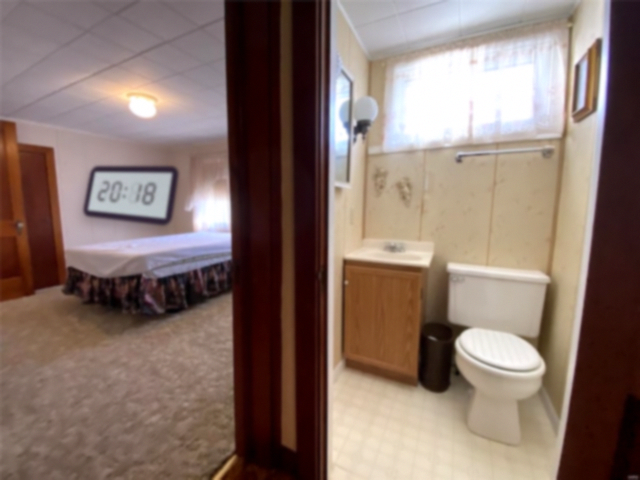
**20:18**
